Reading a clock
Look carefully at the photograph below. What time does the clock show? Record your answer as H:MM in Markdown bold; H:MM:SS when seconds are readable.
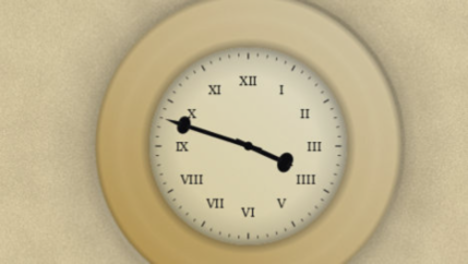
**3:48**
